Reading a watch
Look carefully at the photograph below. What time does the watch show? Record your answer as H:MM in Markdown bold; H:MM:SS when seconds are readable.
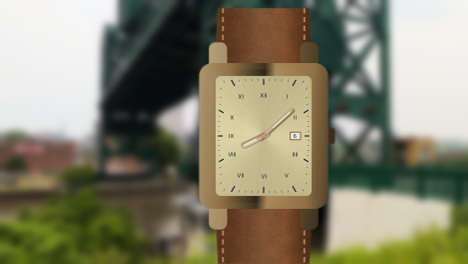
**8:08**
